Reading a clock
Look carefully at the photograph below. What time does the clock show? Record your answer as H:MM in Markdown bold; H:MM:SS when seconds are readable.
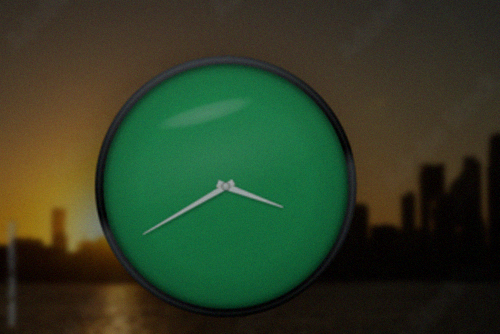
**3:40**
